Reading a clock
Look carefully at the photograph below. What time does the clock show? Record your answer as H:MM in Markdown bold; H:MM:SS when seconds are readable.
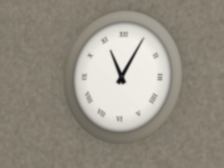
**11:05**
